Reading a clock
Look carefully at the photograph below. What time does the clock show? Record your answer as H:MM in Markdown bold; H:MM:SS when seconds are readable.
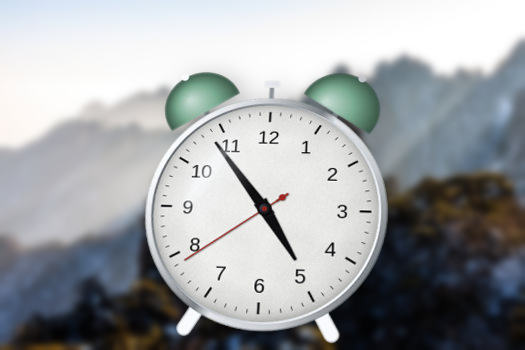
**4:53:39**
